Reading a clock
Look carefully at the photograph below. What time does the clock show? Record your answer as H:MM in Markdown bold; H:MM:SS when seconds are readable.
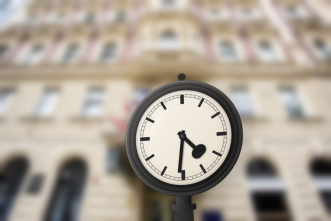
**4:31**
